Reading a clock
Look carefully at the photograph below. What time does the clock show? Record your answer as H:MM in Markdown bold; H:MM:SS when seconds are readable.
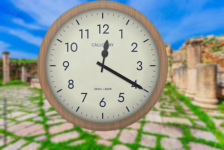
**12:20**
